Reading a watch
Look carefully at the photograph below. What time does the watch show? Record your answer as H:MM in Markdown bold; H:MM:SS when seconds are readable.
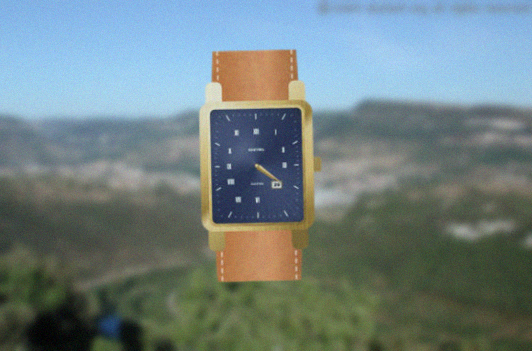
**4:21**
